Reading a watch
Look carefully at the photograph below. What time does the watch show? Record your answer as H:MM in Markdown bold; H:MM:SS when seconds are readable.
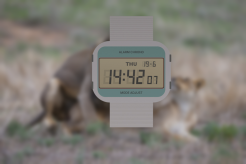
**14:42:07**
